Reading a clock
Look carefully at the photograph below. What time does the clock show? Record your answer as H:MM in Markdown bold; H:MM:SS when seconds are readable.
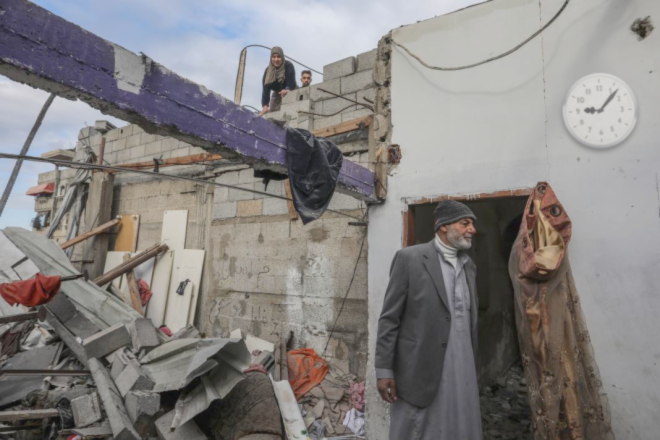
**9:07**
